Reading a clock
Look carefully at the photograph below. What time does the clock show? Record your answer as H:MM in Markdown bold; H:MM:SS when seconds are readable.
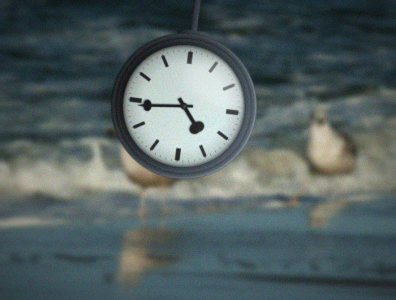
**4:44**
